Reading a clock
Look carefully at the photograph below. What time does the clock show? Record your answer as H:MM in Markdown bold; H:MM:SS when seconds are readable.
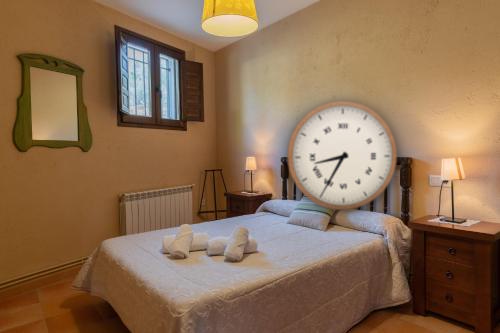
**8:35**
